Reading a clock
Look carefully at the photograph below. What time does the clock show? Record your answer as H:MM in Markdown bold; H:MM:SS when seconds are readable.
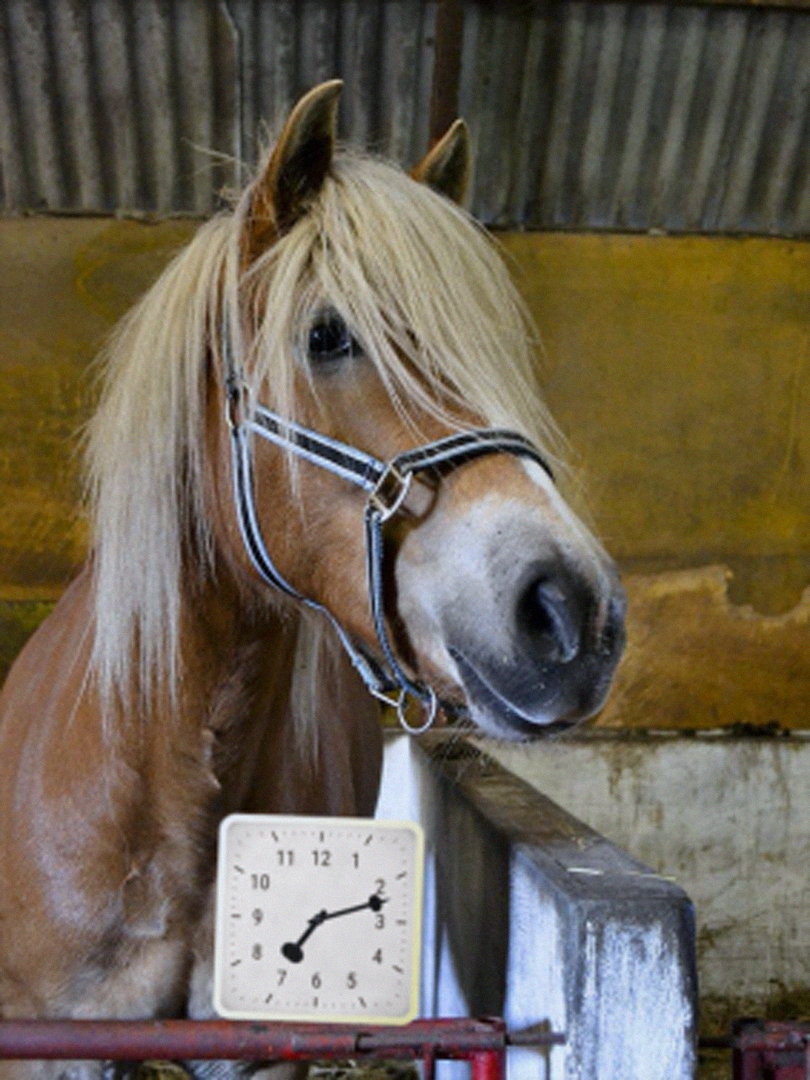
**7:12**
